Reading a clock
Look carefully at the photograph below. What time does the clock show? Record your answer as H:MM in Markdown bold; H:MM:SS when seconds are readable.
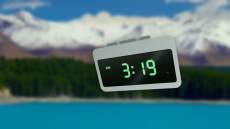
**3:19**
